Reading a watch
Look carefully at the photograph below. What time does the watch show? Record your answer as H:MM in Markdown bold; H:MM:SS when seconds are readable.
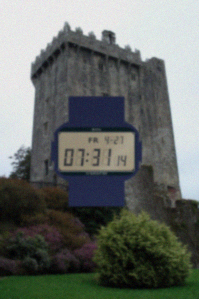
**7:31:14**
